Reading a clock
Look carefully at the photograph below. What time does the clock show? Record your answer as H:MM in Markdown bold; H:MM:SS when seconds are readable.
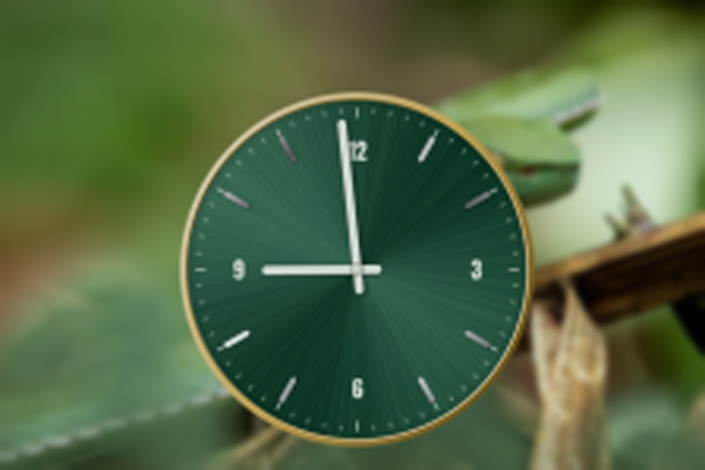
**8:59**
